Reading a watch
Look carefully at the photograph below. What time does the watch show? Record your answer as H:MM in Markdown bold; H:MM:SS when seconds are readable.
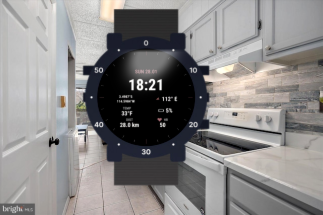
**18:21**
